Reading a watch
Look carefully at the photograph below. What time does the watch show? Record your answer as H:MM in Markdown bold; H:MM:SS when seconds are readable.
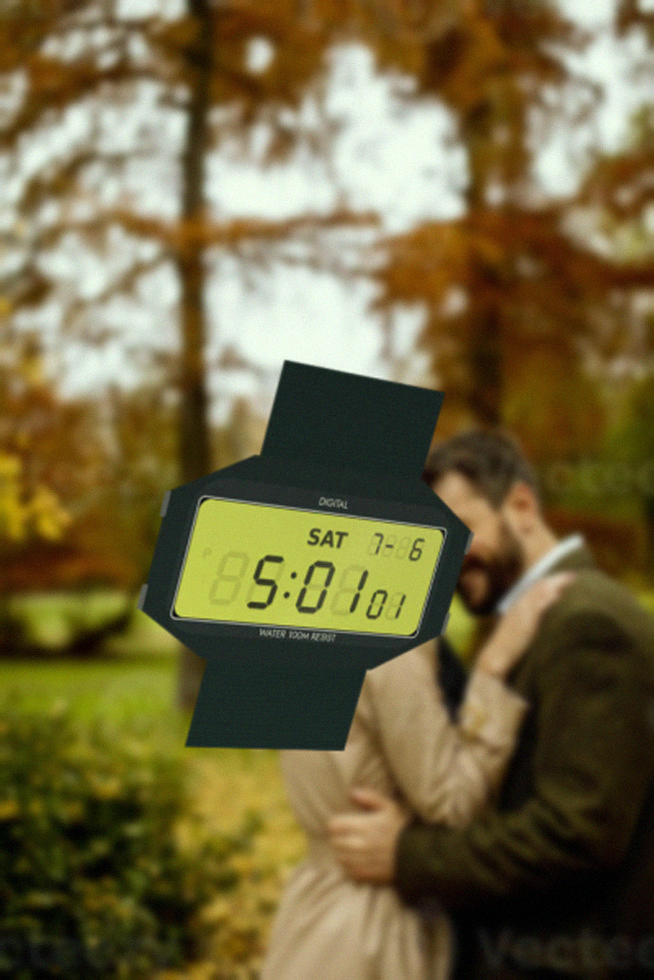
**5:01:01**
